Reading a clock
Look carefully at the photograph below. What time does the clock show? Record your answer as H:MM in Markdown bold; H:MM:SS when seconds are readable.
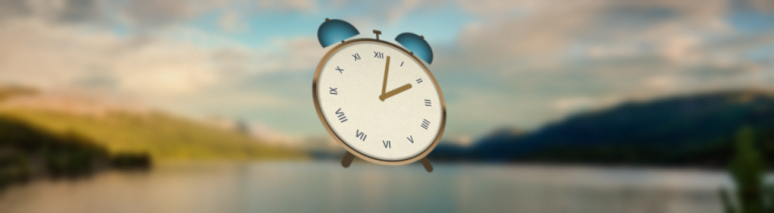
**2:02**
